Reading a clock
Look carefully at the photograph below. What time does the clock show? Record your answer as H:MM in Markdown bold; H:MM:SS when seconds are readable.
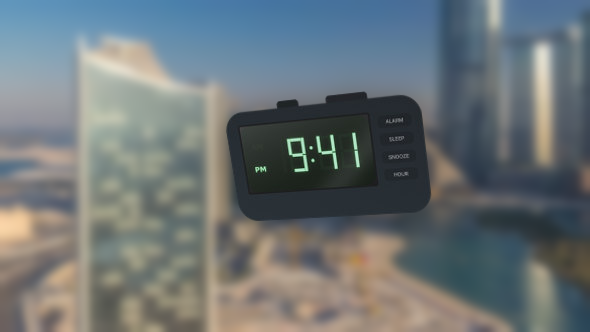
**9:41**
